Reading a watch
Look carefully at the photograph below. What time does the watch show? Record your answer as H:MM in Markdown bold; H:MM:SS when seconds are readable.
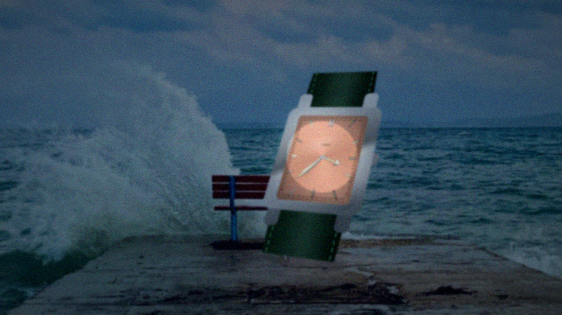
**3:37**
